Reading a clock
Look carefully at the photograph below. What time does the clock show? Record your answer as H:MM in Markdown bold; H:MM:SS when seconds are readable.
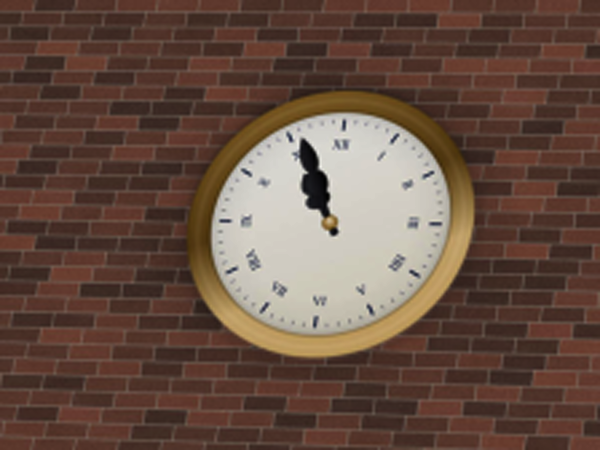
**10:56**
